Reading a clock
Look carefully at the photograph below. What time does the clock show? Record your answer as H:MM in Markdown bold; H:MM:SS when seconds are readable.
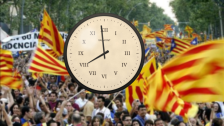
**7:59**
